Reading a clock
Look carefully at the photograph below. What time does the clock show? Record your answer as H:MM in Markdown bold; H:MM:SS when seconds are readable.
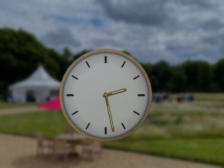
**2:28**
